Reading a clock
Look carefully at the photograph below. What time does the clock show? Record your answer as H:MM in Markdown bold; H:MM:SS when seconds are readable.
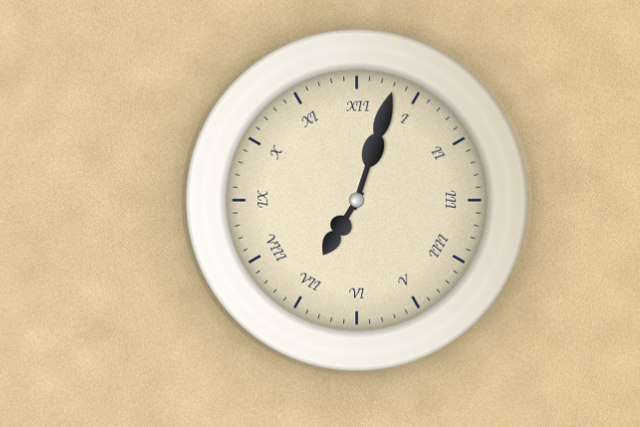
**7:03**
